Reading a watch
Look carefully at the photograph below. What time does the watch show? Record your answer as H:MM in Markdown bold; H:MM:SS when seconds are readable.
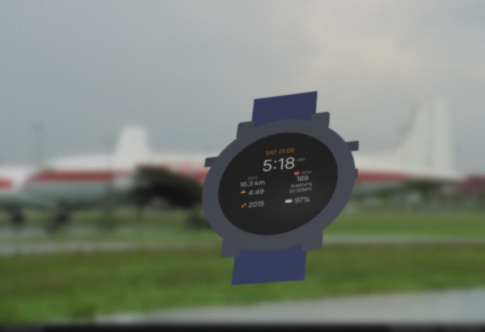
**5:18**
